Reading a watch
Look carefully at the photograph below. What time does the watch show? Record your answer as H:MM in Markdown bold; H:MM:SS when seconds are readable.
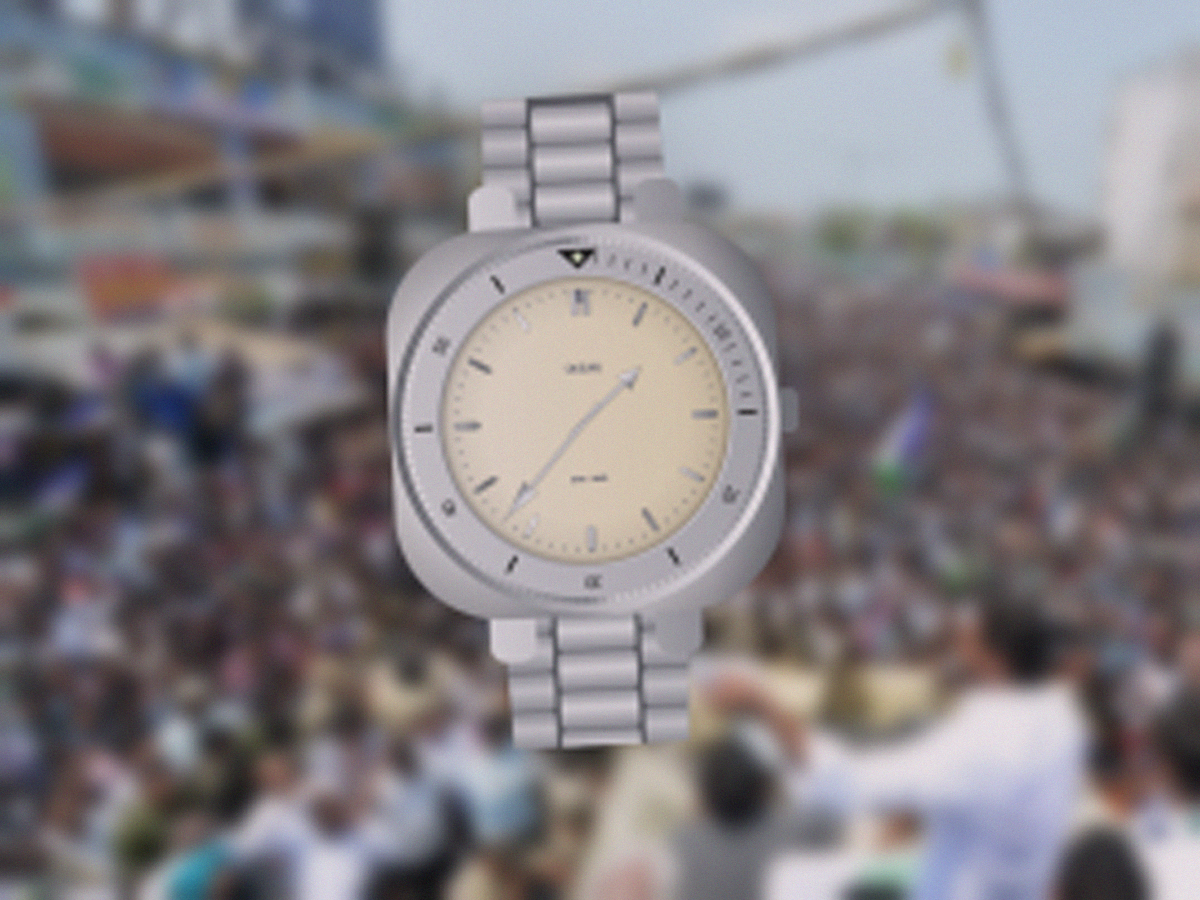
**1:37**
